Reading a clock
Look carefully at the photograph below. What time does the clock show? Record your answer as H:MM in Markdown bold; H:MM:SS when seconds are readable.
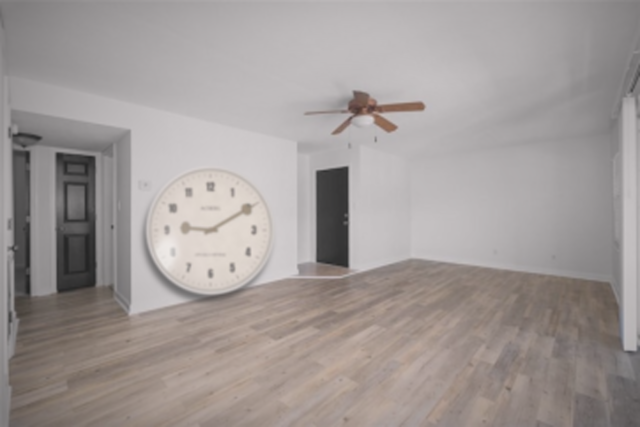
**9:10**
